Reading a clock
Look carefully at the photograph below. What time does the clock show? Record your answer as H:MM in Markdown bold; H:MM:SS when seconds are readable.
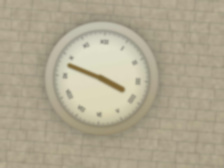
**3:48**
